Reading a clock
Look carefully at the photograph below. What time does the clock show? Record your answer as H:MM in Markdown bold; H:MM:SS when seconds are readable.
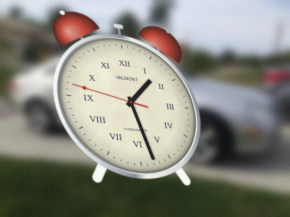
**1:27:47**
